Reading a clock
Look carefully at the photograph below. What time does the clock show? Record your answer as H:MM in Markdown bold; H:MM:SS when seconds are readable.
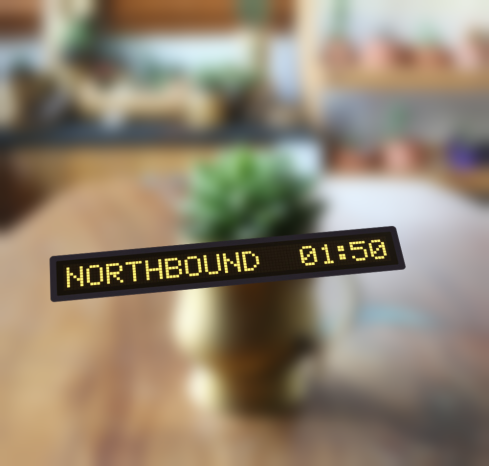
**1:50**
